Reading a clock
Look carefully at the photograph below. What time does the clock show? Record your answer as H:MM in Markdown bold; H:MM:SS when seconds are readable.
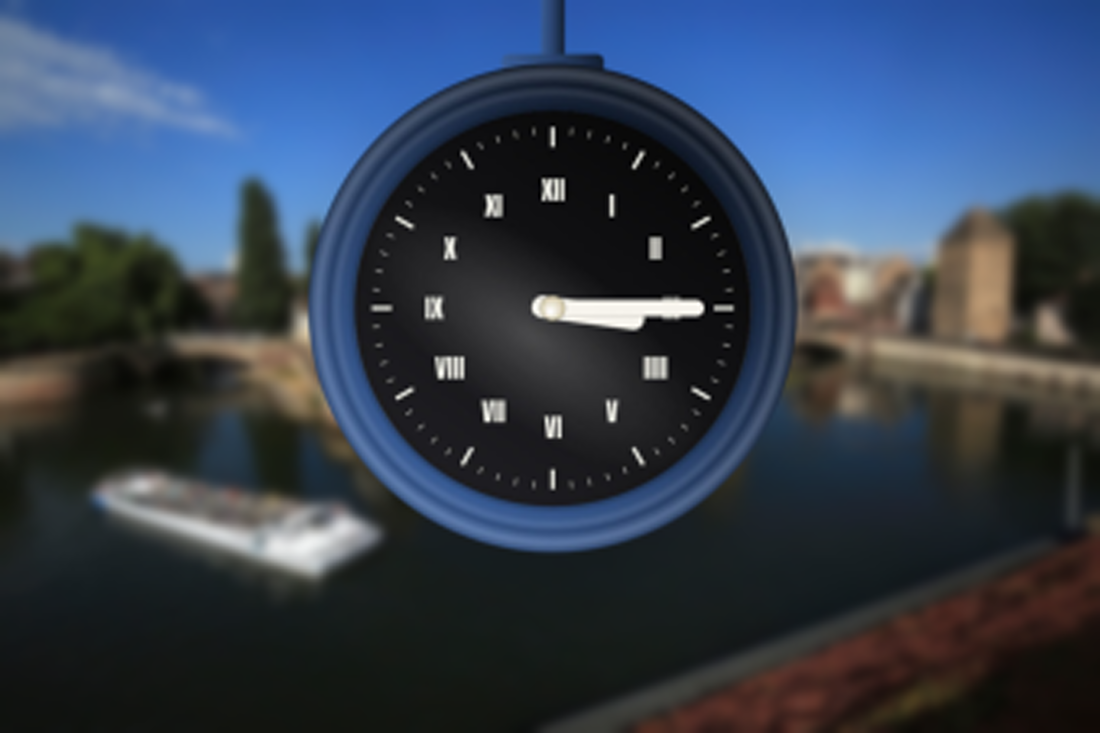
**3:15**
